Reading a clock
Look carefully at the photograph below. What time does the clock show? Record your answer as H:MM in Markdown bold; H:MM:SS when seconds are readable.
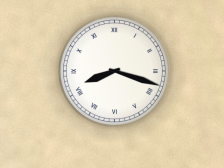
**8:18**
